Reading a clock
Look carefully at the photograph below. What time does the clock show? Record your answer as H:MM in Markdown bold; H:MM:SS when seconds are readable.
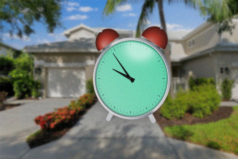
**9:54**
